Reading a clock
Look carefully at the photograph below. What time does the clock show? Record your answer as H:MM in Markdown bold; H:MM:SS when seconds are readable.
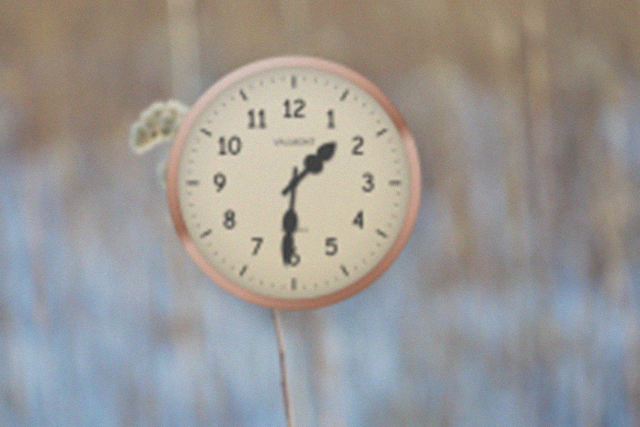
**1:31**
